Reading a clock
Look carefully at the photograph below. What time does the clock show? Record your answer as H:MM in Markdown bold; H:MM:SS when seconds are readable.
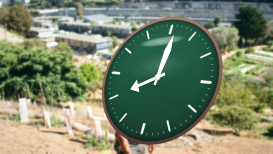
**8:01**
